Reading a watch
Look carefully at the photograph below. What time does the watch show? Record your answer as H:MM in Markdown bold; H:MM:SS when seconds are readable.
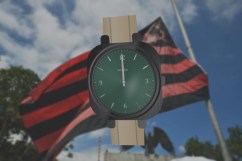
**12:00**
